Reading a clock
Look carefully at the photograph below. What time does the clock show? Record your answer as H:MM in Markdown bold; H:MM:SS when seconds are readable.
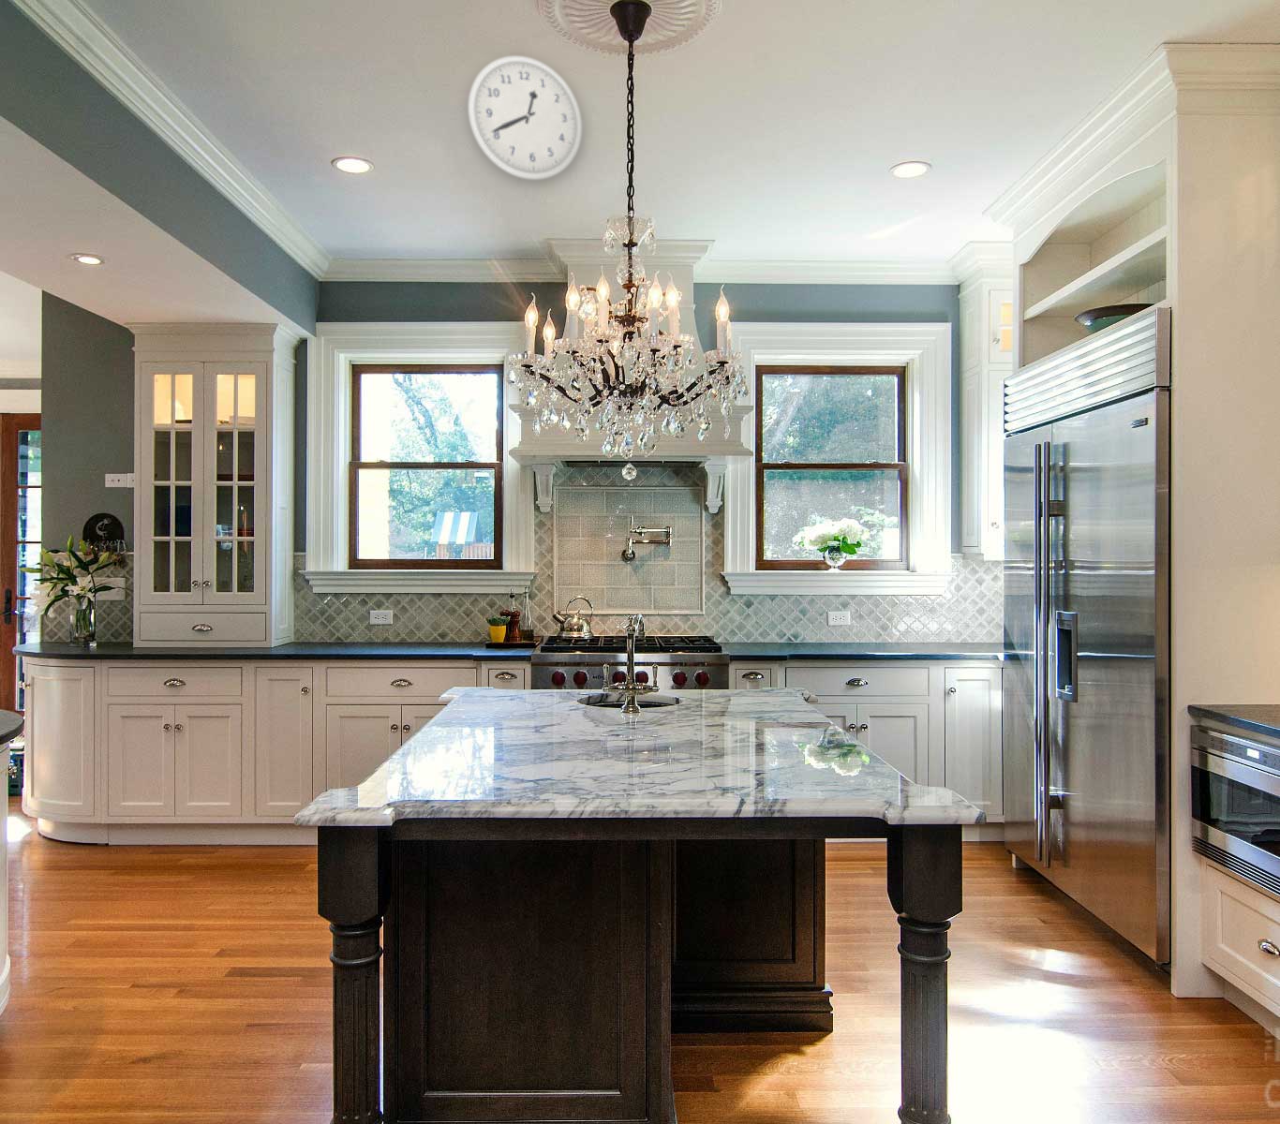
**12:41**
